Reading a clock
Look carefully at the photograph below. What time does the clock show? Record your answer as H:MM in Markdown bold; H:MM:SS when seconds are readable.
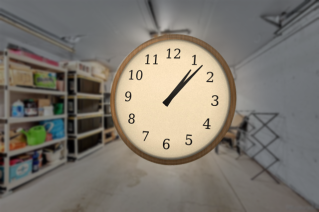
**1:07**
